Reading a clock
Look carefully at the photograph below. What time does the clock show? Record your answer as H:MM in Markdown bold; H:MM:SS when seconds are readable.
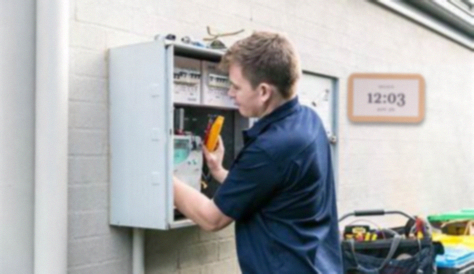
**12:03**
